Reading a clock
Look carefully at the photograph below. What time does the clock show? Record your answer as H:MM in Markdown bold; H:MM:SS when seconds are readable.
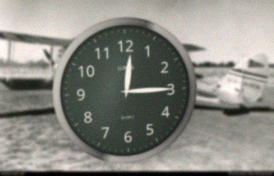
**12:15**
